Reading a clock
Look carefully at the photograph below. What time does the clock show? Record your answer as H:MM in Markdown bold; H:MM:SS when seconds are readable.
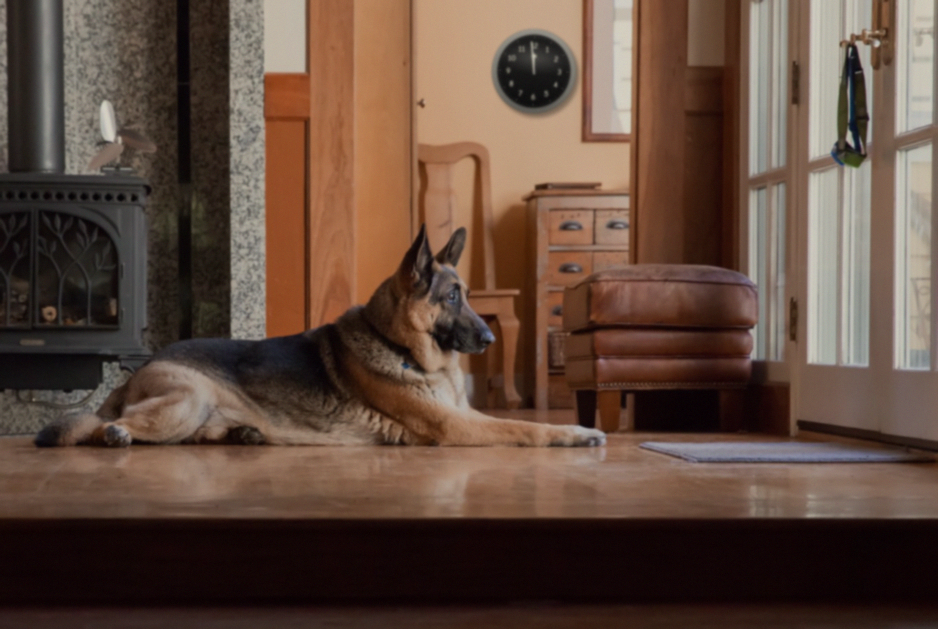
**11:59**
